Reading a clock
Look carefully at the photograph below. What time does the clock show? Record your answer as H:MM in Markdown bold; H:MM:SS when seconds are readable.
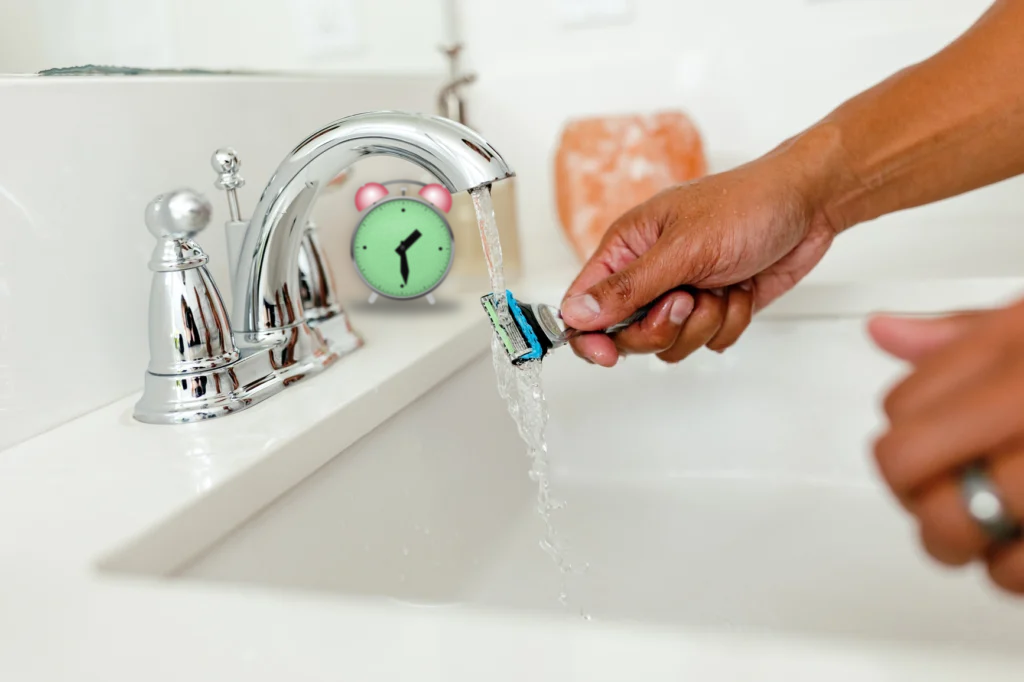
**1:29**
